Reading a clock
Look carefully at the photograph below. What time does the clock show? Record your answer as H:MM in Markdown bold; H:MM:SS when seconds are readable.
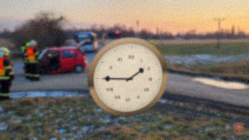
**1:45**
